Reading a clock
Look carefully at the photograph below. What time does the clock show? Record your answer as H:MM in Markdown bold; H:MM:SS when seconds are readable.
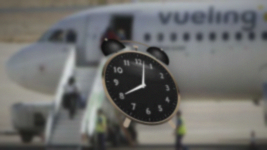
**8:02**
